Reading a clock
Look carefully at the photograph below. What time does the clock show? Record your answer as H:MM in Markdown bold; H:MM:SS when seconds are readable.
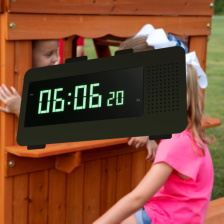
**6:06:20**
